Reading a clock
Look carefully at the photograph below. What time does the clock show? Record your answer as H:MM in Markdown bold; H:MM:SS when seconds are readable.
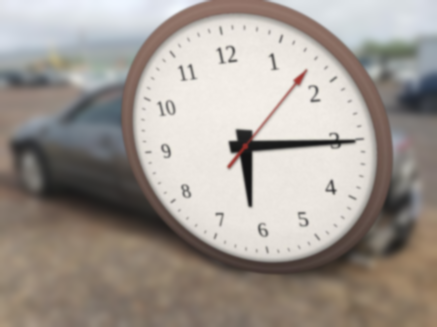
**6:15:08**
